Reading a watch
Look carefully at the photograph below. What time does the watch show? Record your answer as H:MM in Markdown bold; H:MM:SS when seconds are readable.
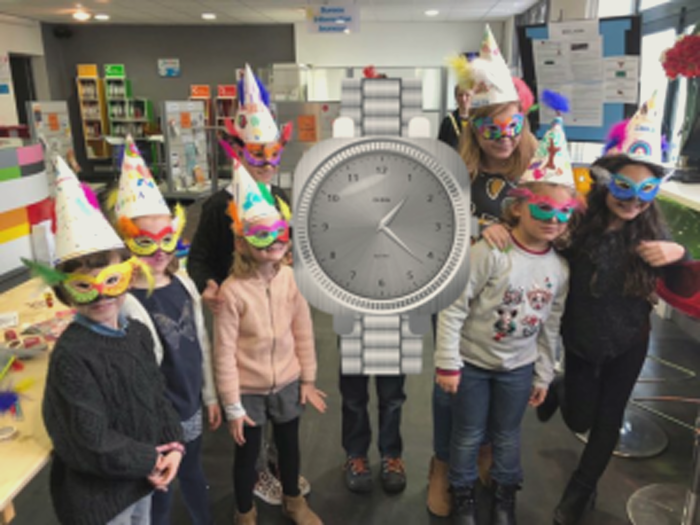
**1:22**
